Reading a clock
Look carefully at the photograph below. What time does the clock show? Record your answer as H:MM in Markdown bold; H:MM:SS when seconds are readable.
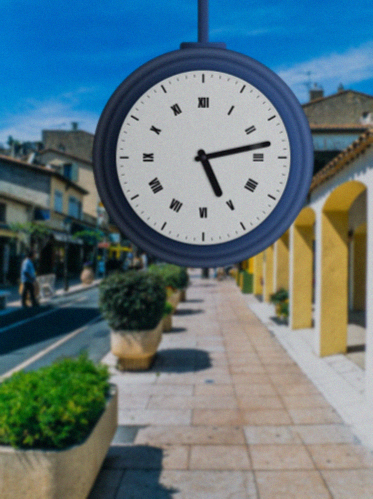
**5:13**
